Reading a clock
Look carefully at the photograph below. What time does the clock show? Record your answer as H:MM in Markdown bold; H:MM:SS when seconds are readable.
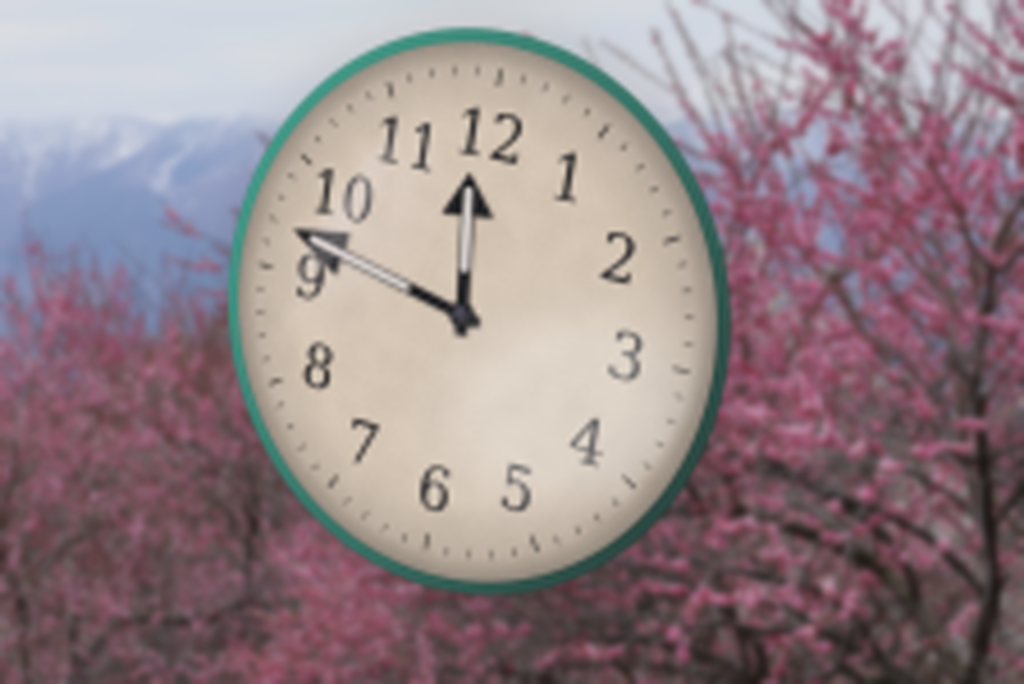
**11:47**
